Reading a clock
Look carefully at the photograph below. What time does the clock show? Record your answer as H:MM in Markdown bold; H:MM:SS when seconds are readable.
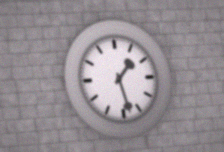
**1:28**
